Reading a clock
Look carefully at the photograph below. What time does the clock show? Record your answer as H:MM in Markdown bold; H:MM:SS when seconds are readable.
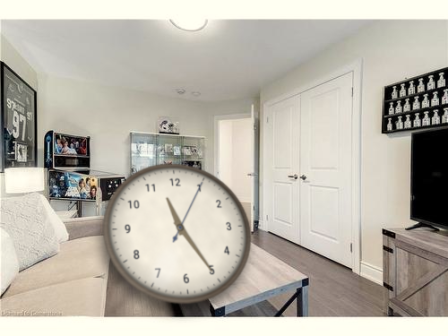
**11:25:05**
